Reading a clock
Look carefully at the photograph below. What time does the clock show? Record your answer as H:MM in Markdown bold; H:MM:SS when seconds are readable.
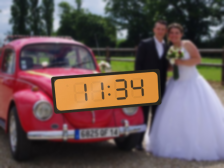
**11:34**
